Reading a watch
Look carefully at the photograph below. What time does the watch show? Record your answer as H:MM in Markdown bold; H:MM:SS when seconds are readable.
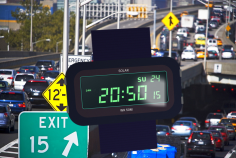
**20:50:15**
